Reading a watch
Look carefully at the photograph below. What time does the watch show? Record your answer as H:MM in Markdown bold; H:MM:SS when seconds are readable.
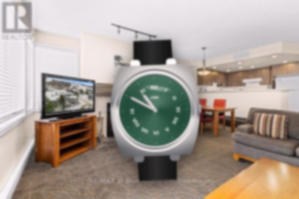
**10:50**
